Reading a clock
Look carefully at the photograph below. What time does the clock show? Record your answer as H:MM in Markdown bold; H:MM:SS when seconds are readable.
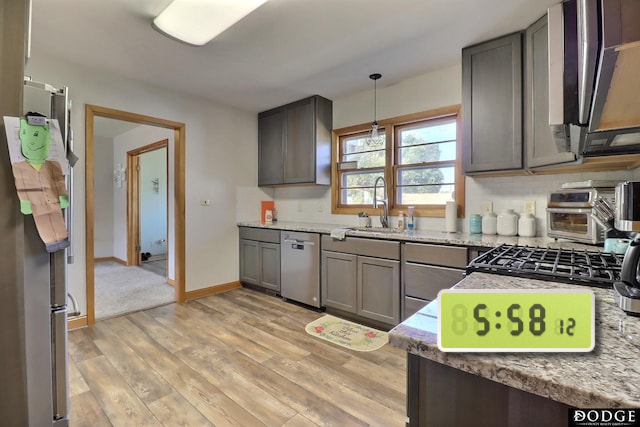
**5:58:12**
